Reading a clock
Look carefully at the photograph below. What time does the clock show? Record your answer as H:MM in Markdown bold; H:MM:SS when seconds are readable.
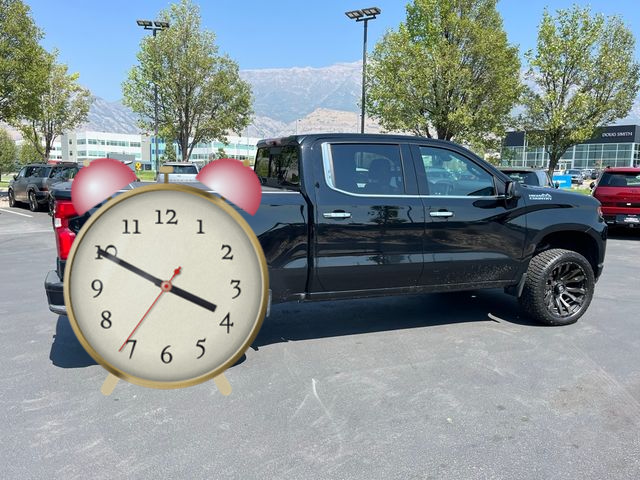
**3:49:36**
